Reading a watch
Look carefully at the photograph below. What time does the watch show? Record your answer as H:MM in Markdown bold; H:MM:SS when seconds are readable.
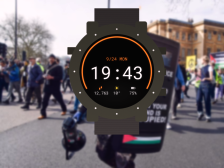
**19:43**
